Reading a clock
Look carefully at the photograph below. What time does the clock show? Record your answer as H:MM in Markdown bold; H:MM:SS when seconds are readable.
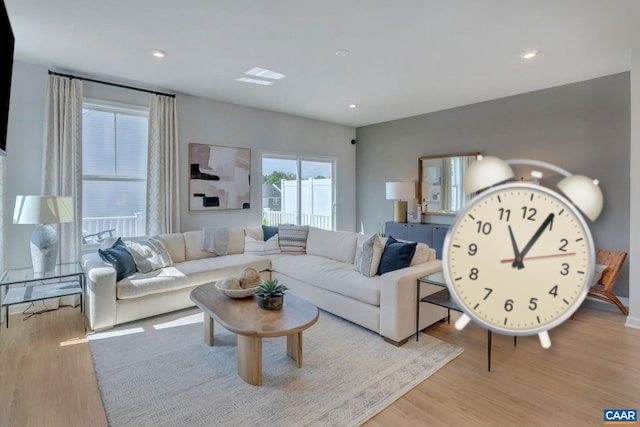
**11:04:12**
